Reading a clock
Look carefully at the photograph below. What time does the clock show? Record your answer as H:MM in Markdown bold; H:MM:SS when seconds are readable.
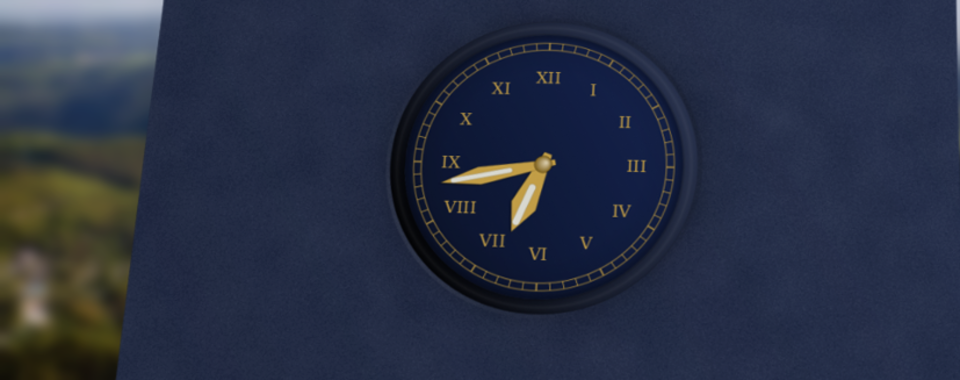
**6:43**
